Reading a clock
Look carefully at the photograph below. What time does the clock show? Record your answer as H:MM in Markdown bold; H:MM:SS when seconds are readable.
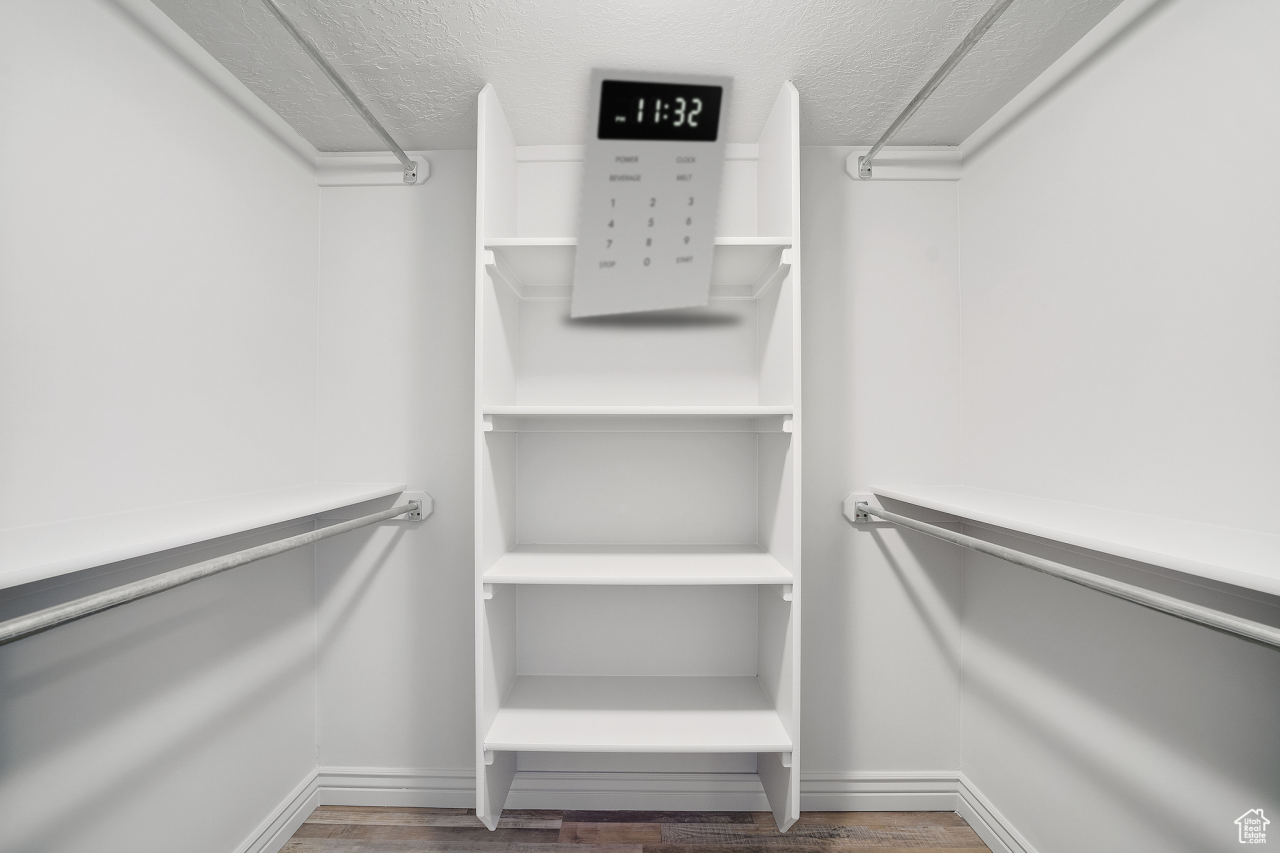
**11:32**
